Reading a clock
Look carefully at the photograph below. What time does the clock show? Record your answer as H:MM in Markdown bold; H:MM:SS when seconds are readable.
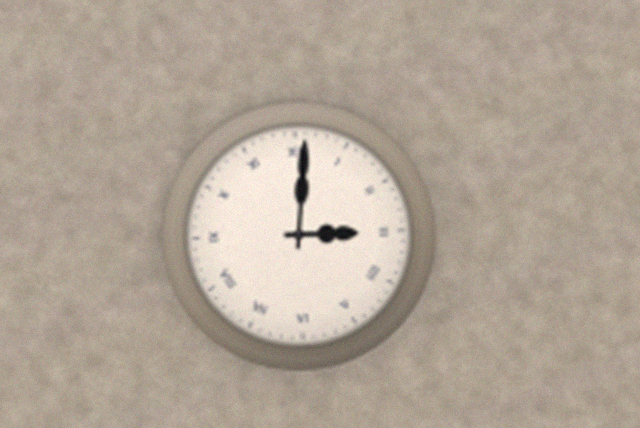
**3:01**
